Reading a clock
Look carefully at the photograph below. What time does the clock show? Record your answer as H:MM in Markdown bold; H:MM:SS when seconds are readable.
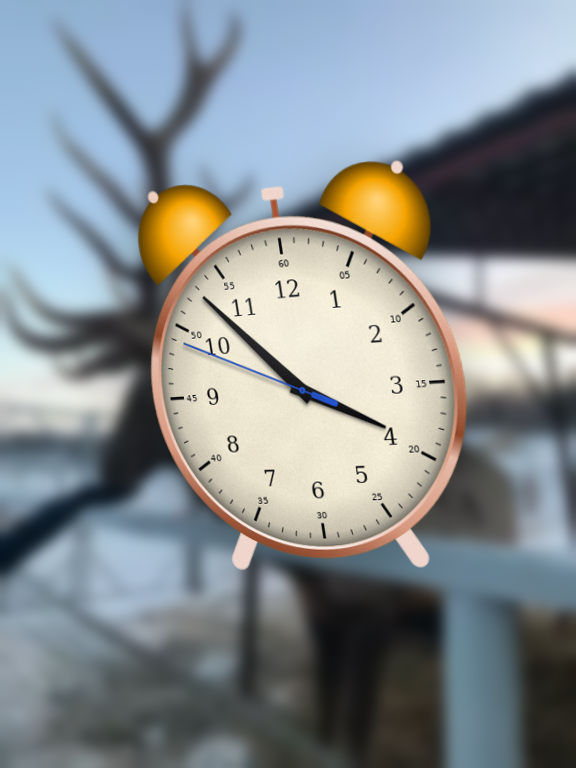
**3:52:49**
